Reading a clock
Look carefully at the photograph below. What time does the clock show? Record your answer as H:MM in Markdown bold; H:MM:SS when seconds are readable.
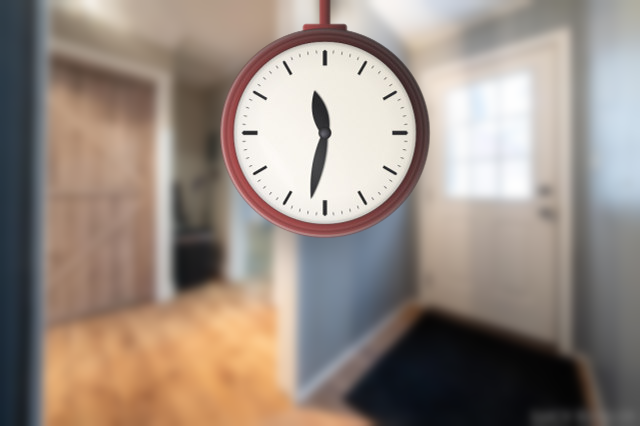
**11:32**
